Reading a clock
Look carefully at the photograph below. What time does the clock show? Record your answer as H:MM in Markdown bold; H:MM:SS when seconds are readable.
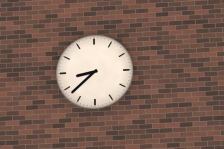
**8:38**
